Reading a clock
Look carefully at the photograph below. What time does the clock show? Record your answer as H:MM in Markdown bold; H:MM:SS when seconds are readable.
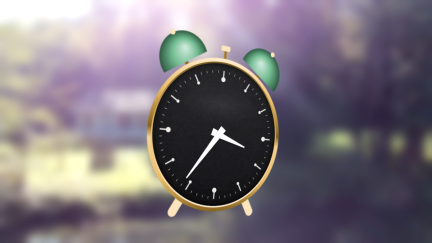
**3:36**
